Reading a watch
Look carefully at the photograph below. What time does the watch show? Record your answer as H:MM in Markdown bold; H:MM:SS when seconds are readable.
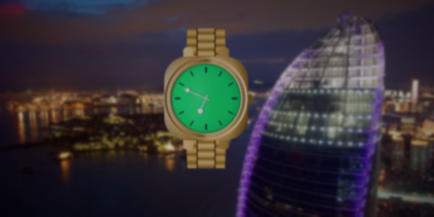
**6:49**
